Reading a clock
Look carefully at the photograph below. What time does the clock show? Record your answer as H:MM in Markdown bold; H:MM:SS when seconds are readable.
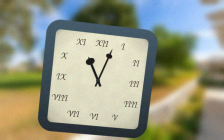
**11:03**
